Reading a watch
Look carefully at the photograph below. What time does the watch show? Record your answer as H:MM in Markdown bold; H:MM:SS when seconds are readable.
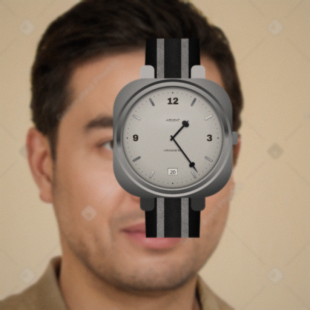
**1:24**
